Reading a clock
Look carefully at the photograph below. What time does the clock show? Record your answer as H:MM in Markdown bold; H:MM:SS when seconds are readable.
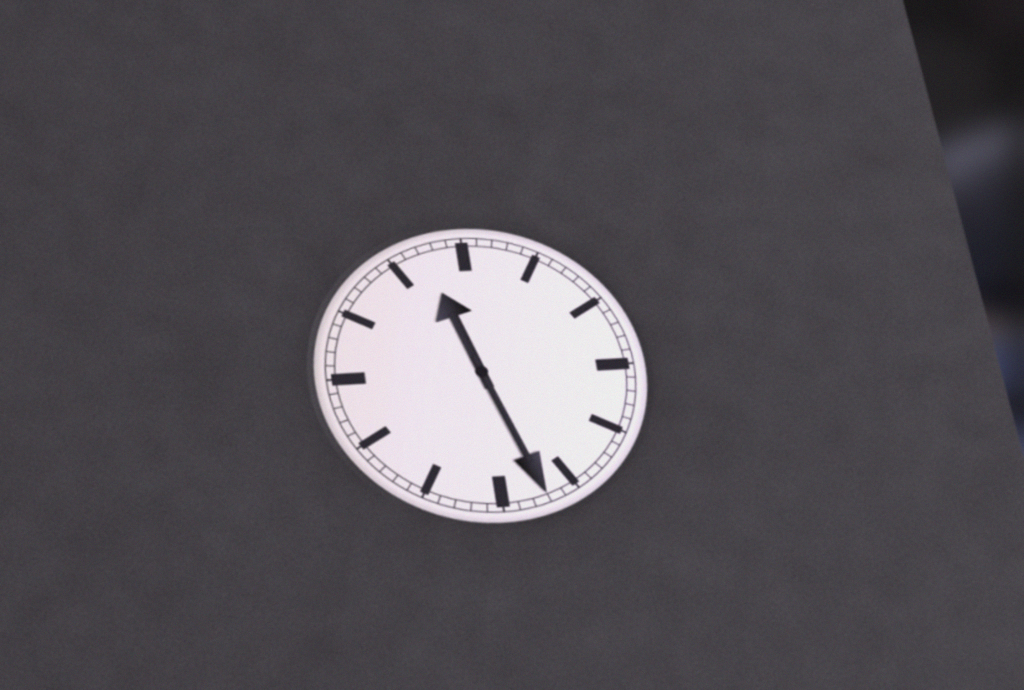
**11:27**
